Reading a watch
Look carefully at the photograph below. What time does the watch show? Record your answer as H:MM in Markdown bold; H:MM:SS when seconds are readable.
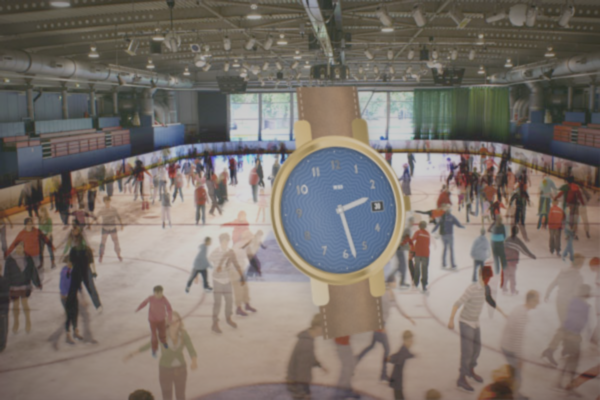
**2:28**
